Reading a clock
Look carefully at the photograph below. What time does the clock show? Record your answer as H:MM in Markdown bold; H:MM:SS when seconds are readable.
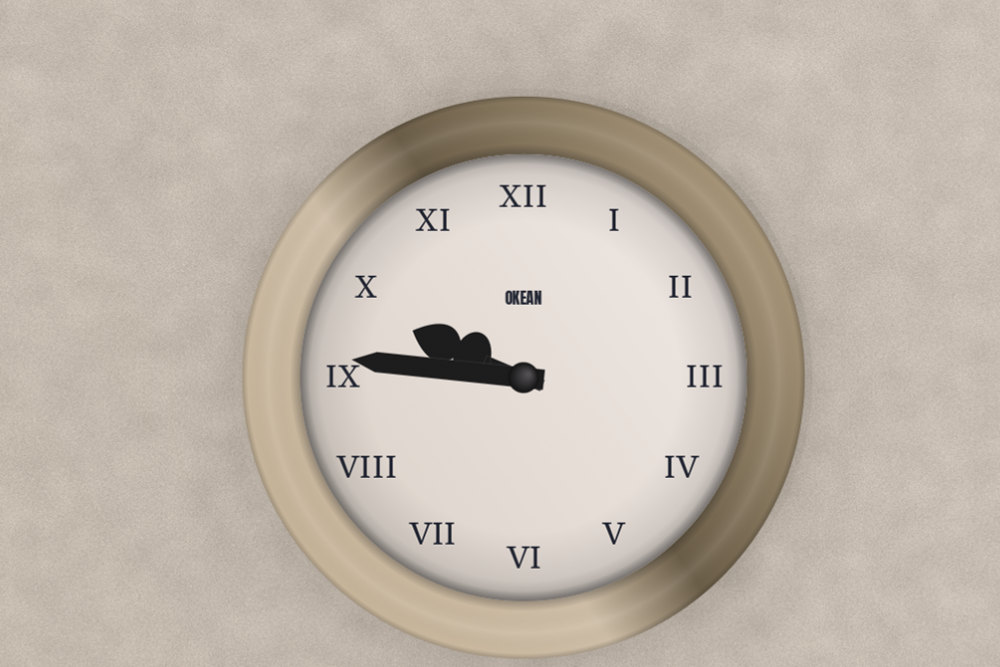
**9:46**
